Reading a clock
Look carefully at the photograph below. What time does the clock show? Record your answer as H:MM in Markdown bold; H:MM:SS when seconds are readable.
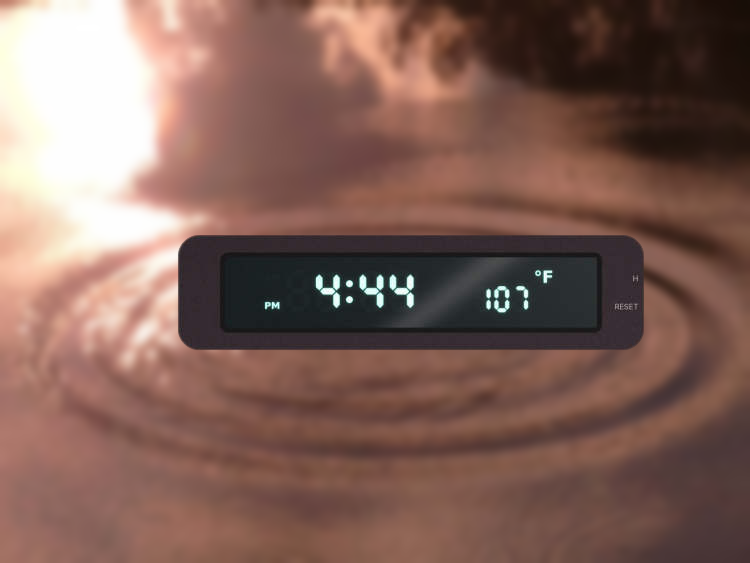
**4:44**
